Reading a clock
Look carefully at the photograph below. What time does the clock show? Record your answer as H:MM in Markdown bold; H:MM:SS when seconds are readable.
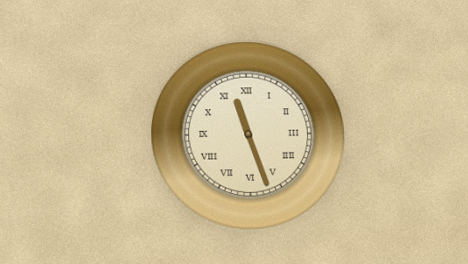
**11:27**
